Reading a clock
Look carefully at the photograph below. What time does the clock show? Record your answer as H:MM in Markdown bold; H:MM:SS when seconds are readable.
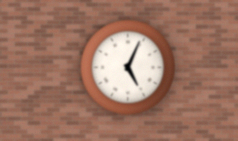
**5:04**
